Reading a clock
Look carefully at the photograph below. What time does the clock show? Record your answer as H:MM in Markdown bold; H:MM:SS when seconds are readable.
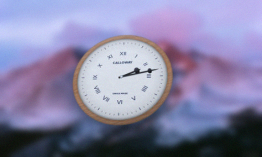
**2:13**
